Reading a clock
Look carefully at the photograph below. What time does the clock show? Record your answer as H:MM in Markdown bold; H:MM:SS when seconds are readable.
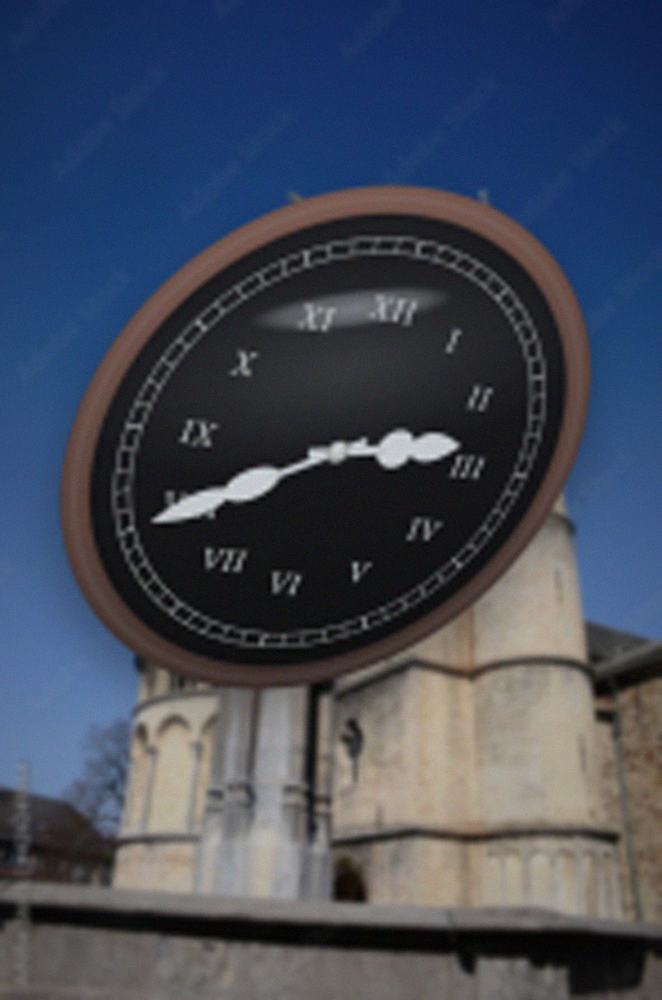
**2:40**
